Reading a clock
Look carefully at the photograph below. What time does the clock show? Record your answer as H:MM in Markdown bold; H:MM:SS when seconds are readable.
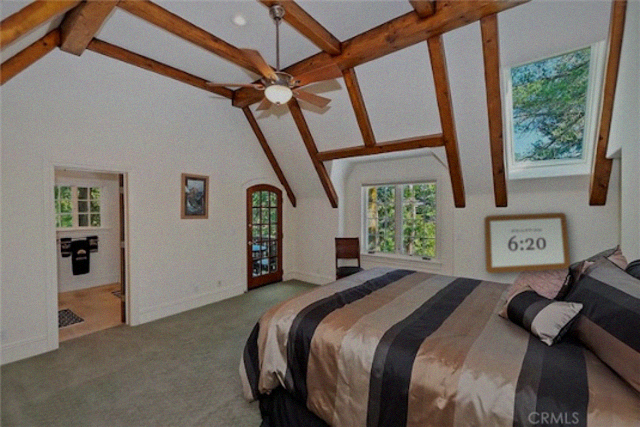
**6:20**
